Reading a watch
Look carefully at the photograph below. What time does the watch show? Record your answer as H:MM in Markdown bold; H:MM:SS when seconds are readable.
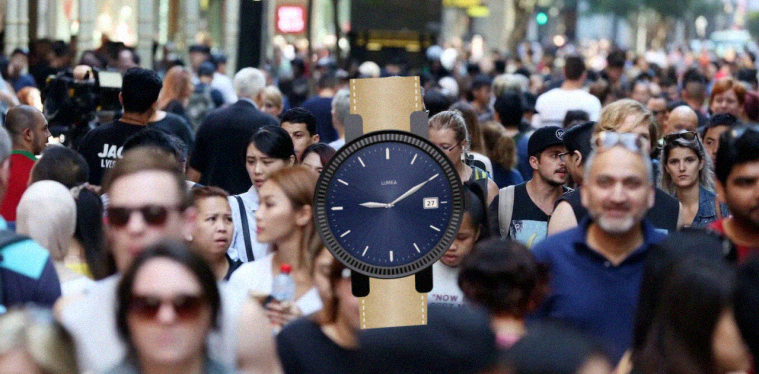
**9:10**
